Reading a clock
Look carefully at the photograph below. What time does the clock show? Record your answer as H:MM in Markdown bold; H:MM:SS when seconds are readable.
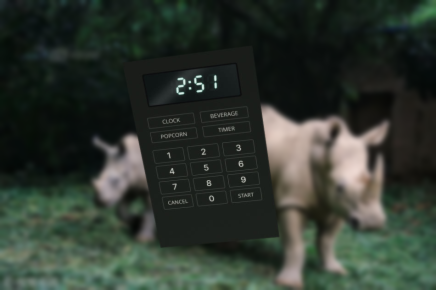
**2:51**
